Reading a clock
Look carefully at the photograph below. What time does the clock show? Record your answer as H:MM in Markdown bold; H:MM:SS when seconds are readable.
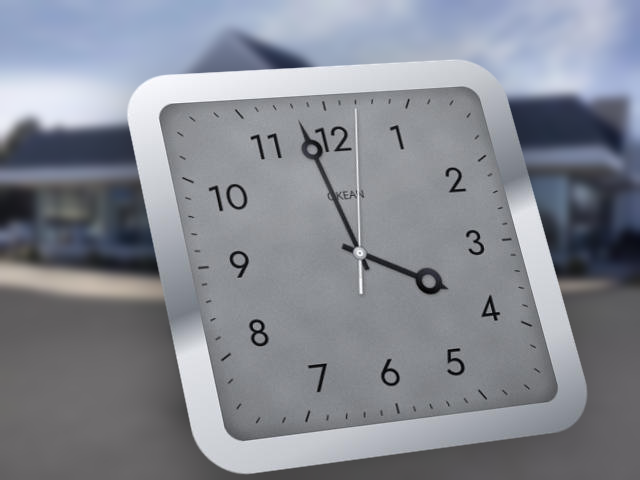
**3:58:02**
